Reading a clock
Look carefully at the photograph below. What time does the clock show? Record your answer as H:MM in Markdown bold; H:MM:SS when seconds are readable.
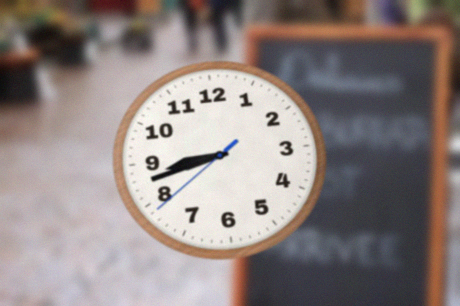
**8:42:39**
